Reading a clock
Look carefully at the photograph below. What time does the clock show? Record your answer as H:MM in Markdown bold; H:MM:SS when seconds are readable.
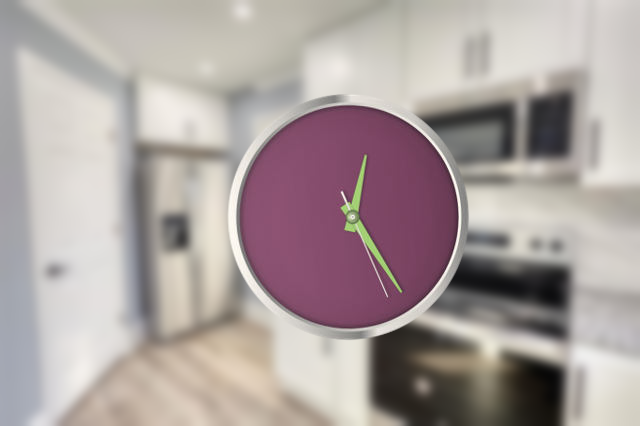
**12:24:26**
